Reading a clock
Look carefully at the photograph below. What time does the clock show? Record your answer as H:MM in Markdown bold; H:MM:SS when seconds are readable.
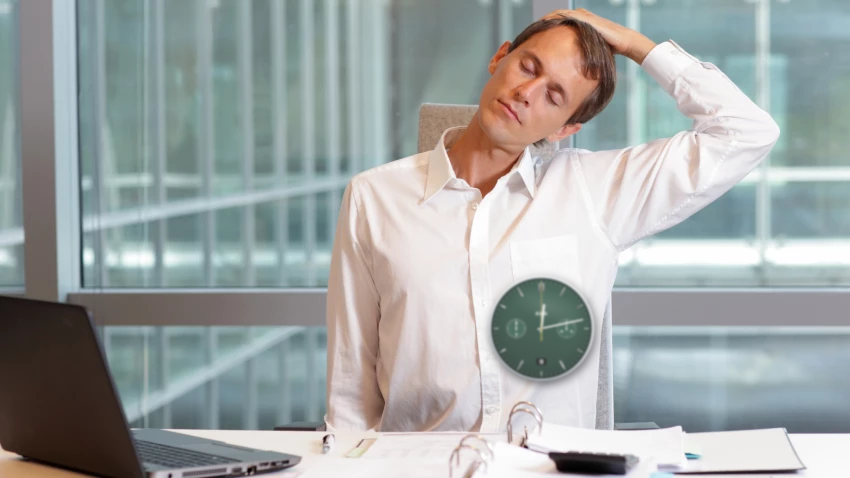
**12:13**
